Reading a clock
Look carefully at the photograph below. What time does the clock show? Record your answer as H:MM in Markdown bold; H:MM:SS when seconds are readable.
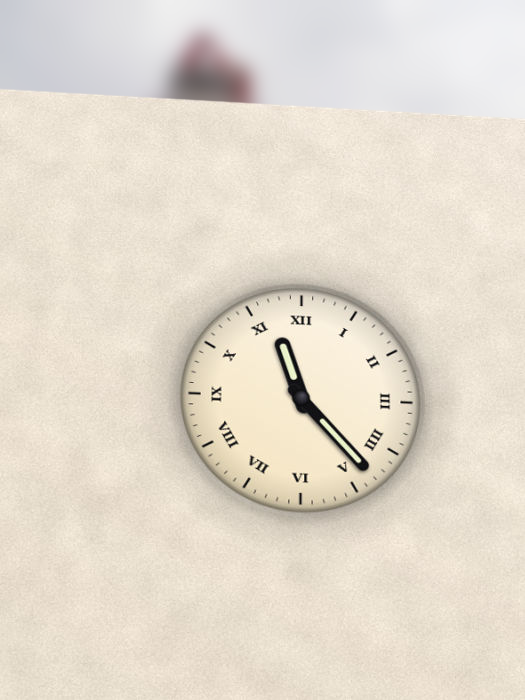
**11:23**
